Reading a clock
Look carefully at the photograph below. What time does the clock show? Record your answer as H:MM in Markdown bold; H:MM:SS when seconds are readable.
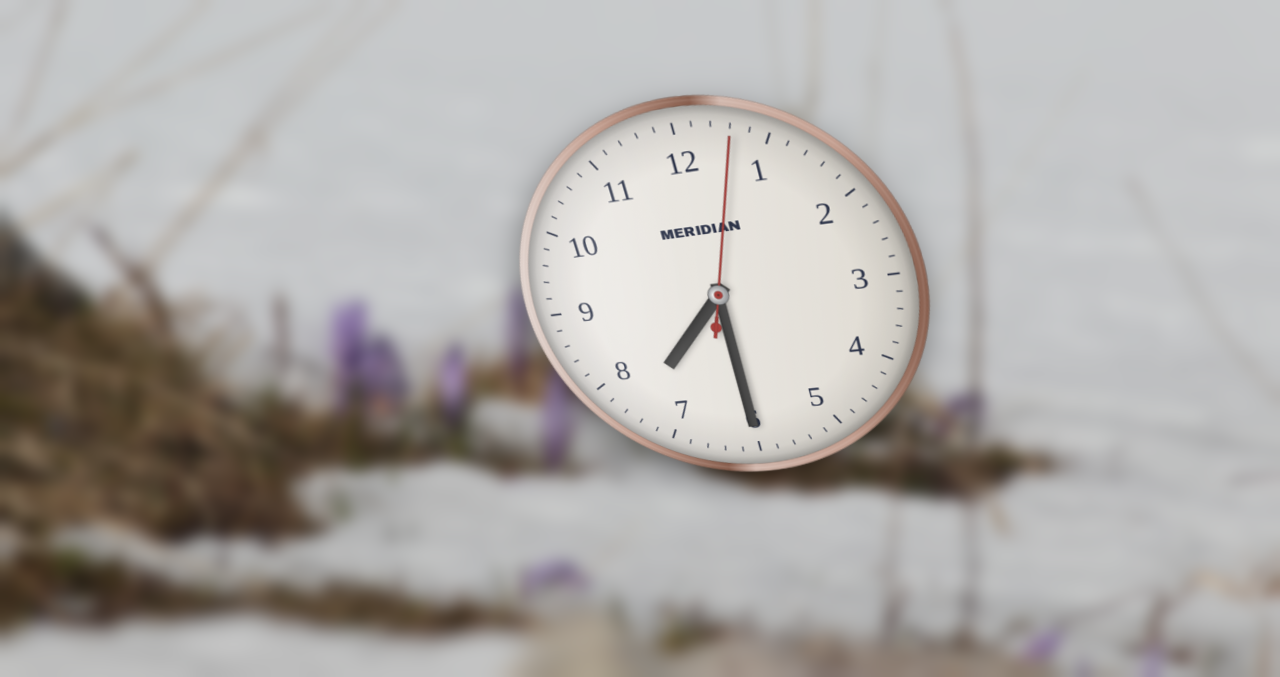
**7:30:03**
